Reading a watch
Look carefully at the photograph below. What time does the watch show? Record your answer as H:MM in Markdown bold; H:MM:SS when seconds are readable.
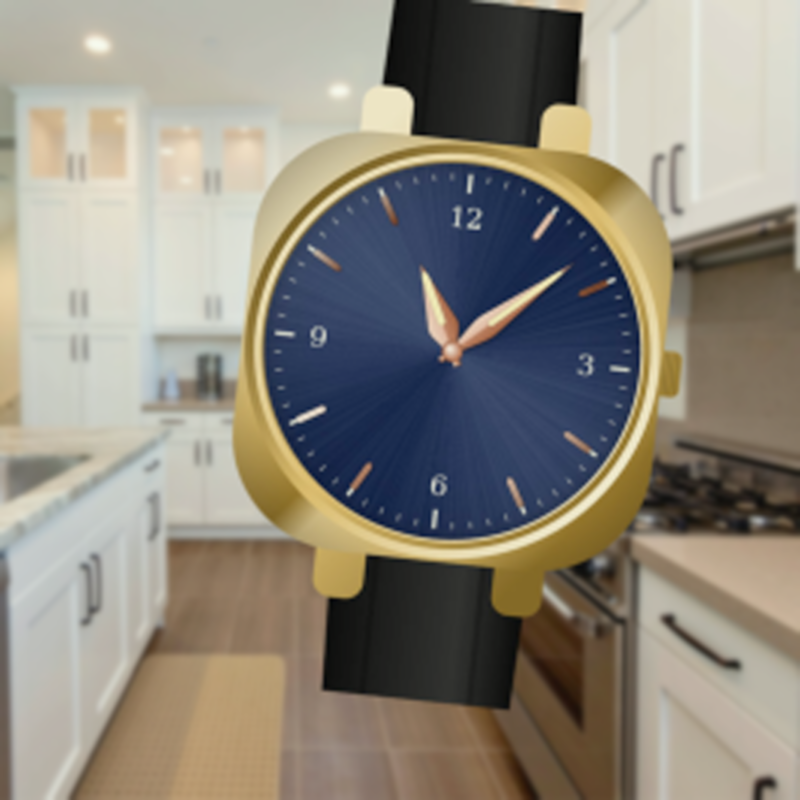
**11:08**
